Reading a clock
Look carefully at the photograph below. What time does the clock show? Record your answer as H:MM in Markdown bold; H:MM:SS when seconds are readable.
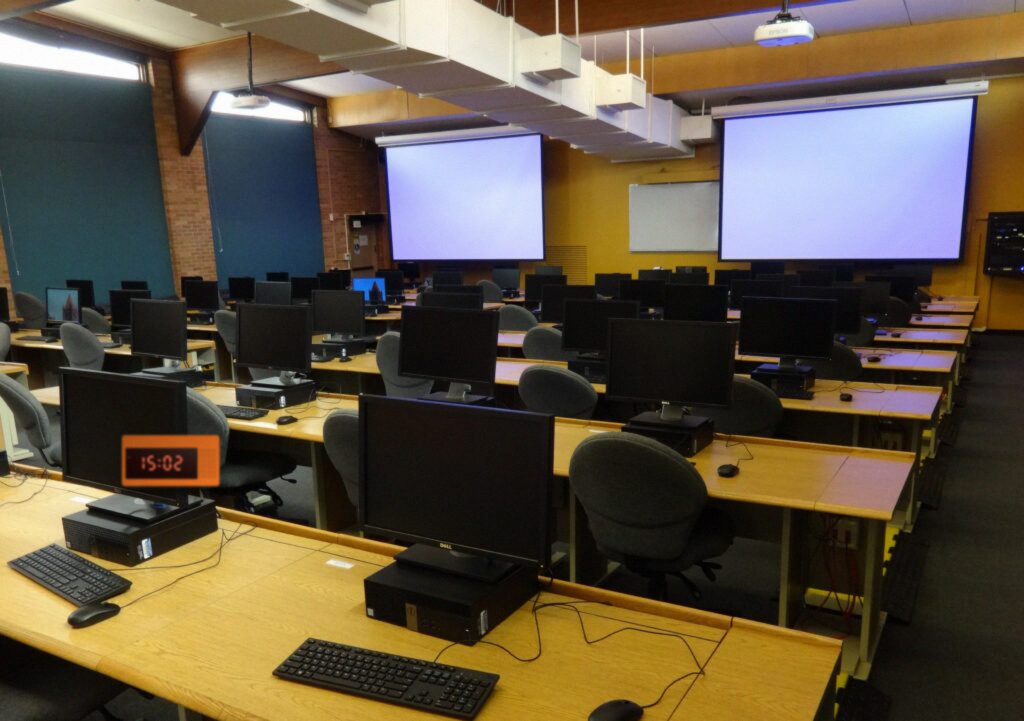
**15:02**
